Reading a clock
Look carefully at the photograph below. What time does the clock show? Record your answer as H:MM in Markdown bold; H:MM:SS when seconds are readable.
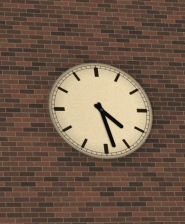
**4:28**
